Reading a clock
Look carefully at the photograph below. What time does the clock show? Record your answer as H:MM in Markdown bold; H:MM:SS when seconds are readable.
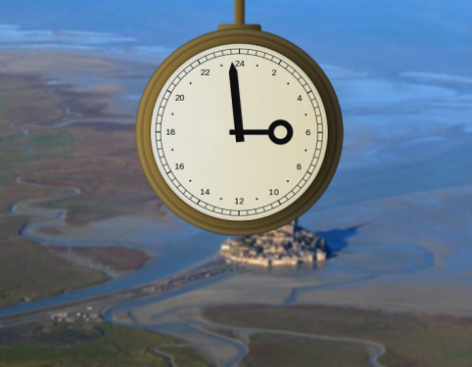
**5:59**
